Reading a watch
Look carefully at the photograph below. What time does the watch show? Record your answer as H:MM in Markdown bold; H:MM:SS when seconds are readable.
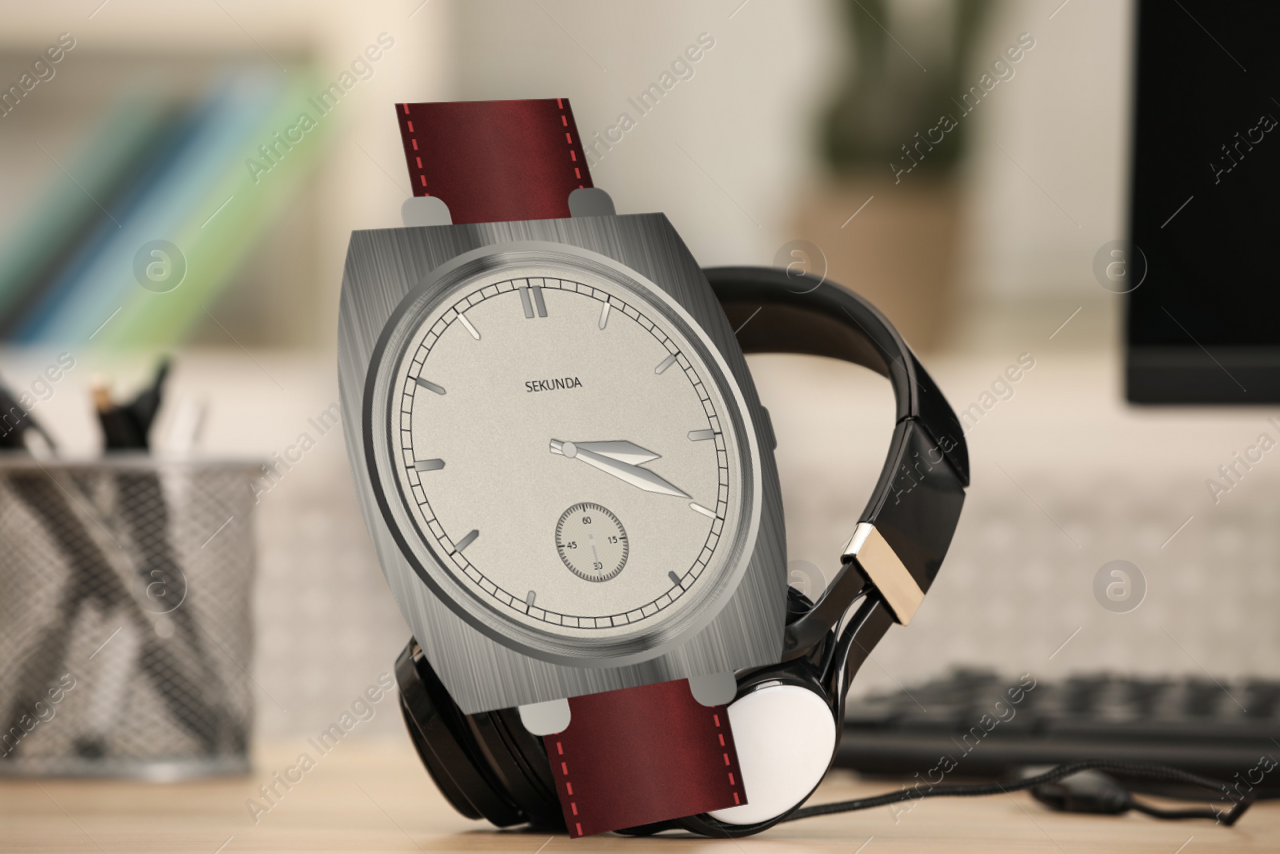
**3:19:30**
